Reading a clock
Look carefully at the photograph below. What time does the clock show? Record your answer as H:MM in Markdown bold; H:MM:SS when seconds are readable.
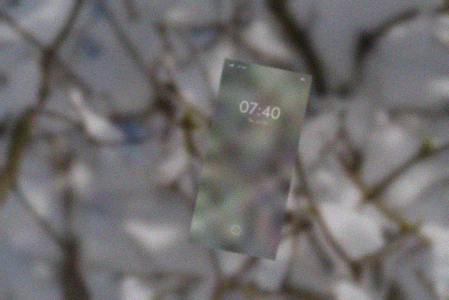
**7:40**
